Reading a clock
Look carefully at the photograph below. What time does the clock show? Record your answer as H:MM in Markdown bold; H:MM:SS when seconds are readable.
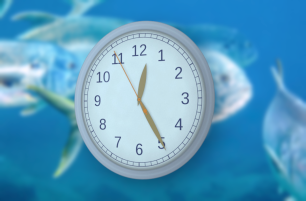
**12:24:55**
